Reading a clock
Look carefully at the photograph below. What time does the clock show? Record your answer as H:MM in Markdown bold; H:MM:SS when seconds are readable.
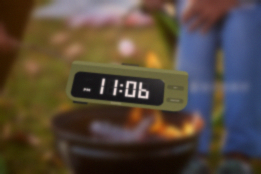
**11:06**
